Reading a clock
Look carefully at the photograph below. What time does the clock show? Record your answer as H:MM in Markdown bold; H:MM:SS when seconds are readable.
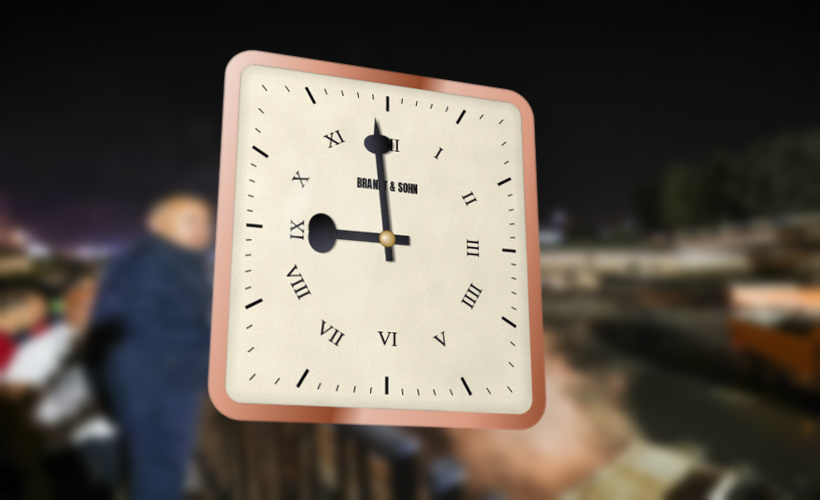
**8:59**
